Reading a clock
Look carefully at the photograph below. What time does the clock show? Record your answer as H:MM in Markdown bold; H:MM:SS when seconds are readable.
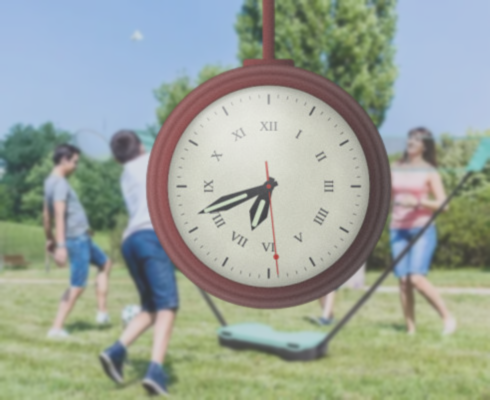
**6:41:29**
